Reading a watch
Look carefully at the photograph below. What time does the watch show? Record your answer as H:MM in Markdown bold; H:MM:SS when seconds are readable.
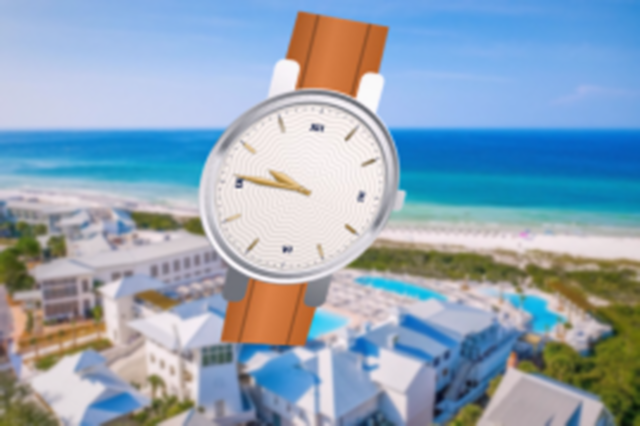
**9:46**
